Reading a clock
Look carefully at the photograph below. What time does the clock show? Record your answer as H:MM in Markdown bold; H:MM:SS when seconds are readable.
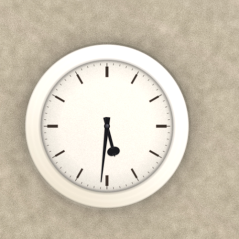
**5:31**
